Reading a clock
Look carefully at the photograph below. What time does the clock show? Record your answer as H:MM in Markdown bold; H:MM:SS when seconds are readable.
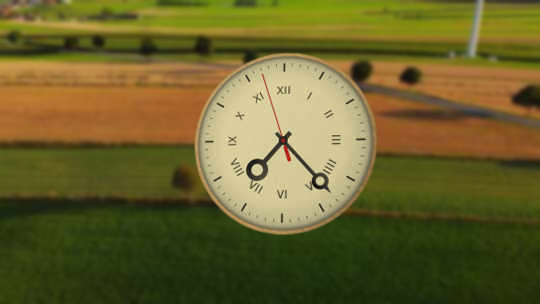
**7:22:57**
